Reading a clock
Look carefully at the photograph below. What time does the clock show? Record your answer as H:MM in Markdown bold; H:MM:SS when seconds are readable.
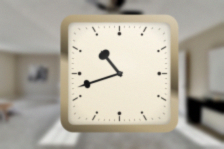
**10:42**
